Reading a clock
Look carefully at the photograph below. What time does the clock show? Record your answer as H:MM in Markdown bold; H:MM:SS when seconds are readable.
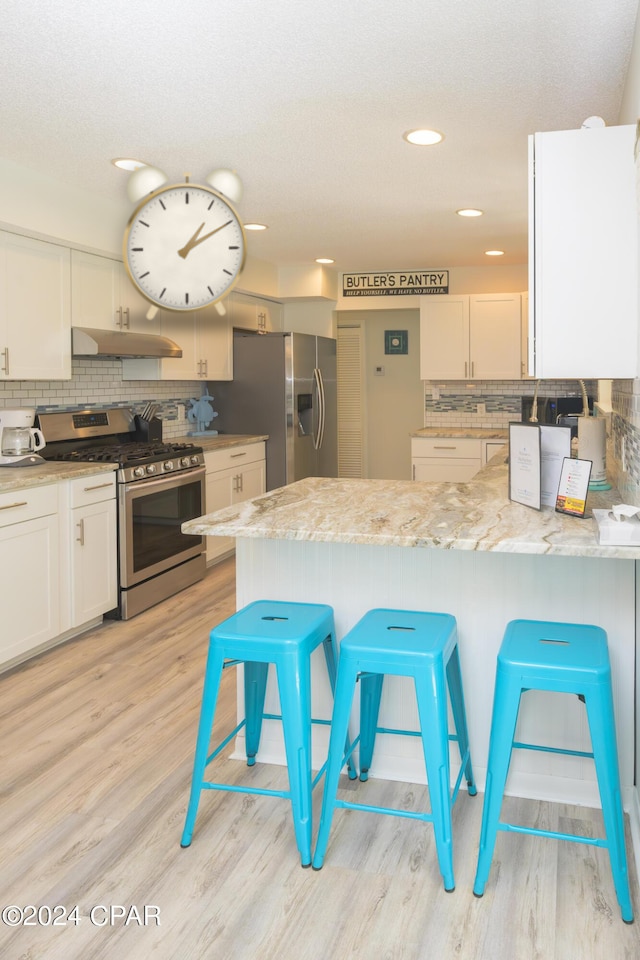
**1:10**
